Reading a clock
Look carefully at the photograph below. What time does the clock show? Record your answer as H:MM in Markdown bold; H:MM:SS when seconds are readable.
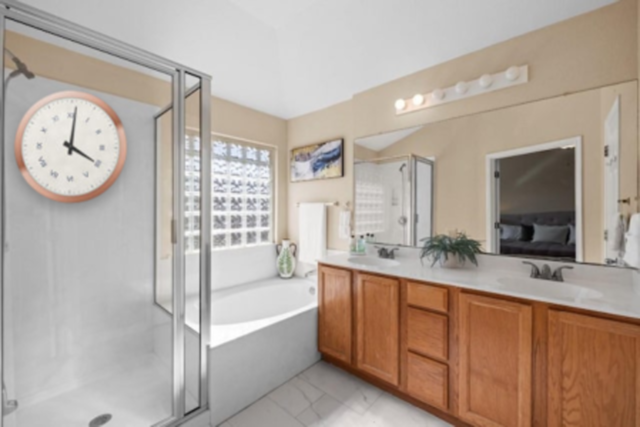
**4:01**
